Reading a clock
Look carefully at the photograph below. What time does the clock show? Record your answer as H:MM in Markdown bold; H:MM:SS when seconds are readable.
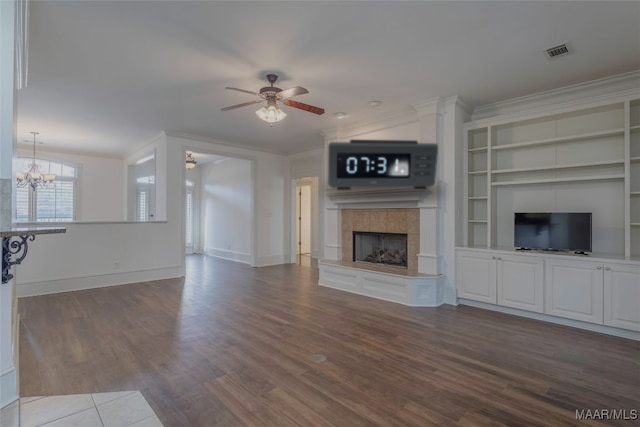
**7:31**
